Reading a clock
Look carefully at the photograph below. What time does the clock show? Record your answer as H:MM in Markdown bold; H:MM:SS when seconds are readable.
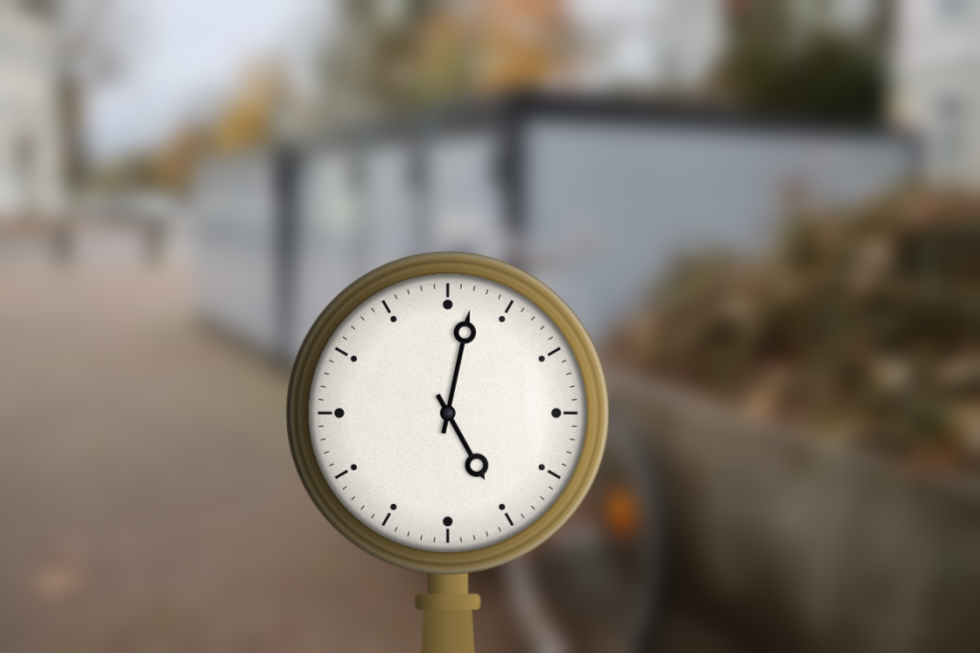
**5:02**
